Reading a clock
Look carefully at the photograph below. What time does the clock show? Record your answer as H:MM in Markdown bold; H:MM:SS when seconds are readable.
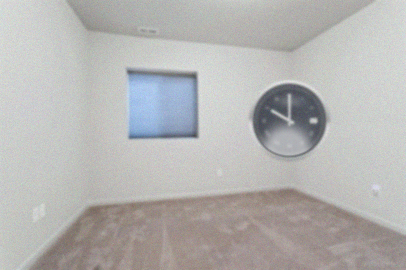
**10:00**
